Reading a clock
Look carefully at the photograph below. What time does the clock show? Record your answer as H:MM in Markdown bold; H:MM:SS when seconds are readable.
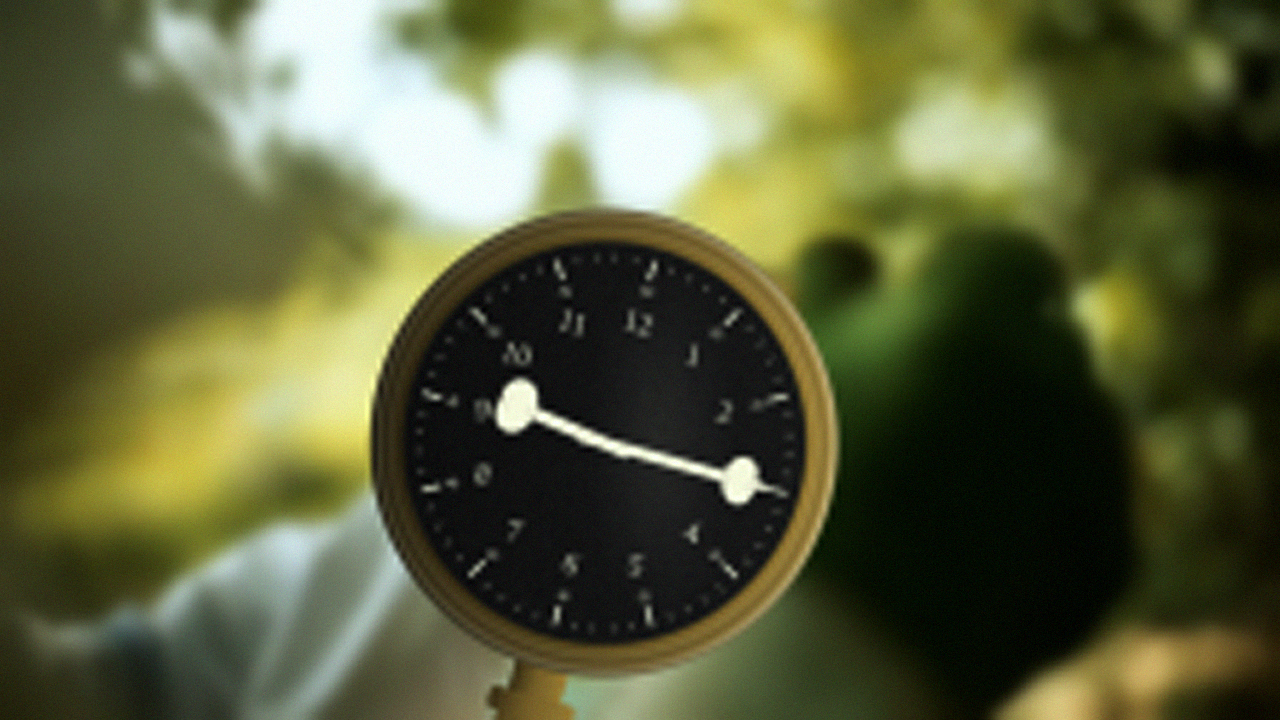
**9:15**
